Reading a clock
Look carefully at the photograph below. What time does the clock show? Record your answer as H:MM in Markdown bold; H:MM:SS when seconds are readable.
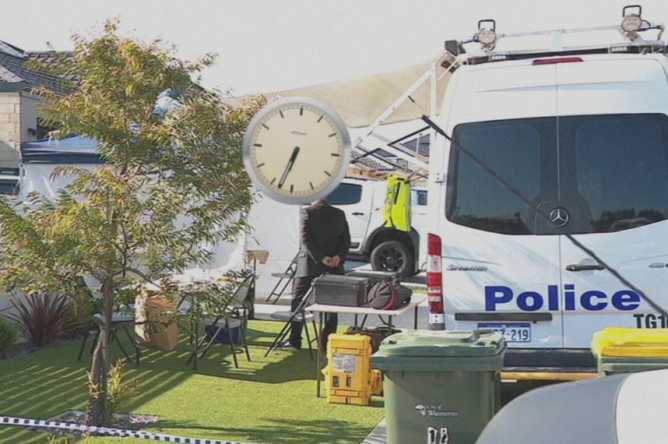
**6:33**
